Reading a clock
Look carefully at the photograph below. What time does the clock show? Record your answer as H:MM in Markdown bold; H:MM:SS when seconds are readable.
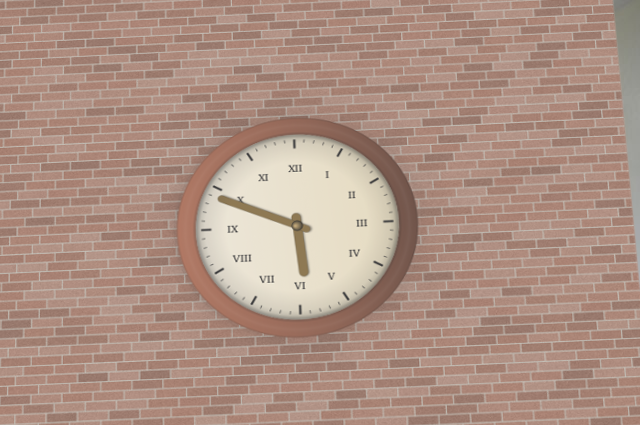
**5:49**
